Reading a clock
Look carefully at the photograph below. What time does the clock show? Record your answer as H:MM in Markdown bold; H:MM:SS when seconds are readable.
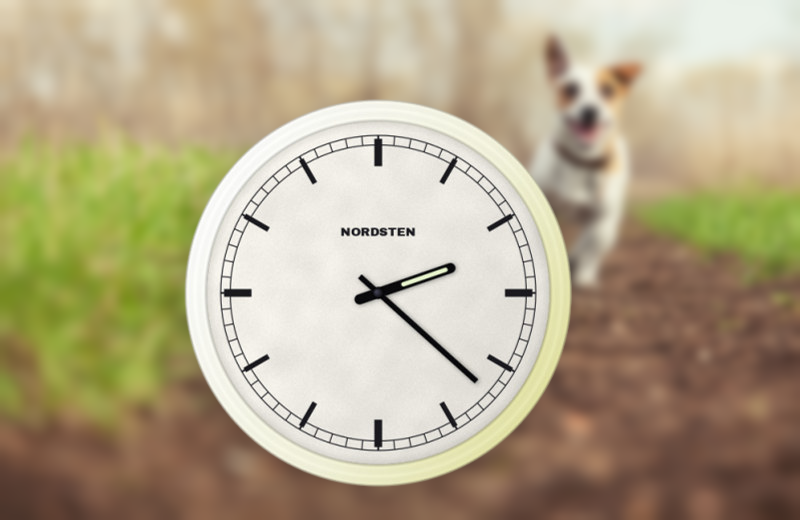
**2:22**
